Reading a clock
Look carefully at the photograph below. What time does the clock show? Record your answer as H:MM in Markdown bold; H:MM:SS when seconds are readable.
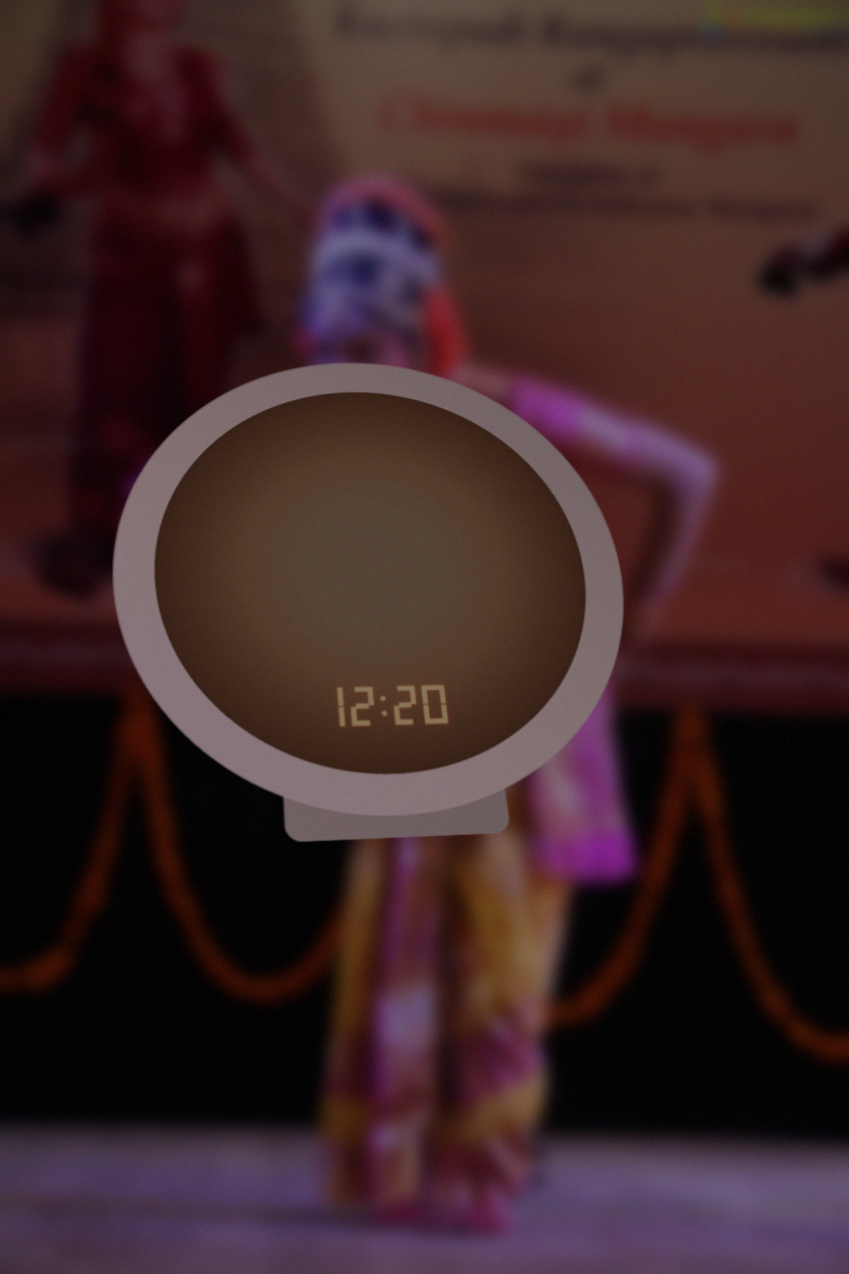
**12:20**
